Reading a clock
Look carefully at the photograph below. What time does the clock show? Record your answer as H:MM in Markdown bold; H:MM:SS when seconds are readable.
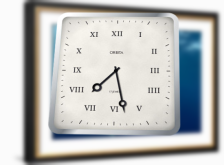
**7:28**
